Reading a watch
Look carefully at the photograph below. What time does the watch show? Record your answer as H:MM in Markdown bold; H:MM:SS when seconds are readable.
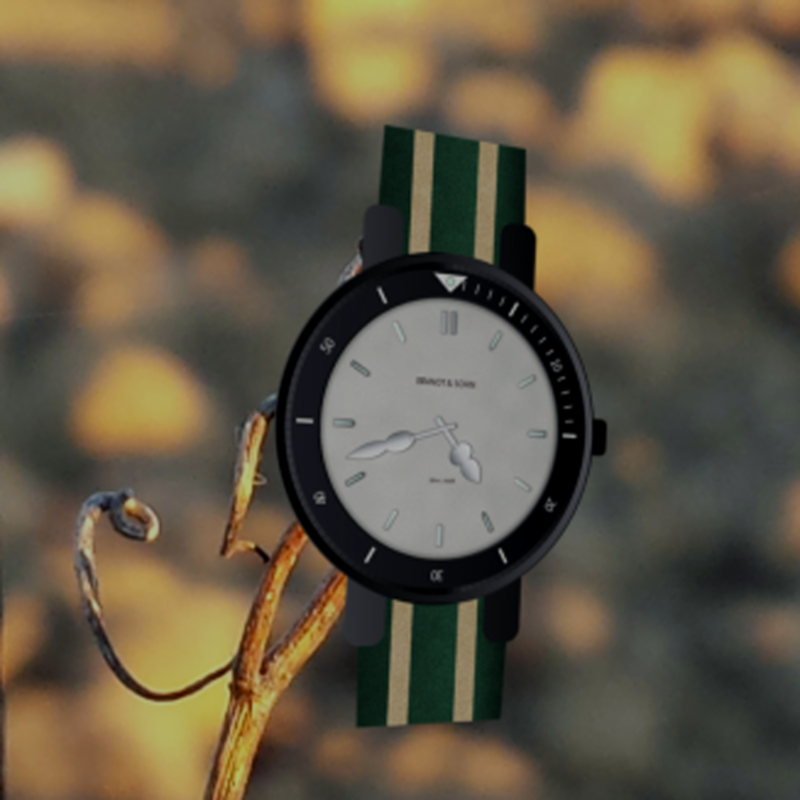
**4:42**
